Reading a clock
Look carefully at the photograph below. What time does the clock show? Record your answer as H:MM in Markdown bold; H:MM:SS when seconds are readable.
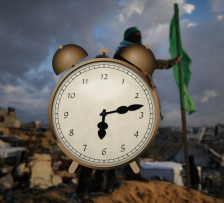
**6:13**
